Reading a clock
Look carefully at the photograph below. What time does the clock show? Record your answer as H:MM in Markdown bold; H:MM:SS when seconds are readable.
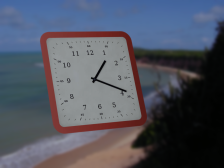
**1:19**
